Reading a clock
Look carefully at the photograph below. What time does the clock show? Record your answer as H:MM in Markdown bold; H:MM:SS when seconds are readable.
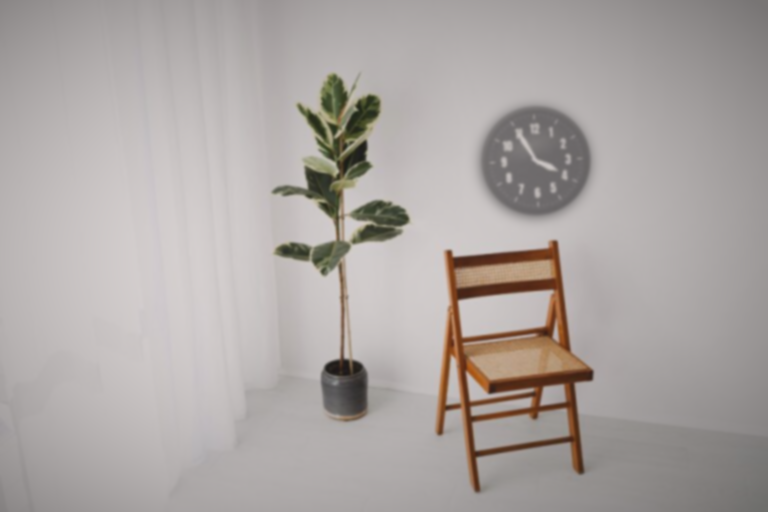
**3:55**
